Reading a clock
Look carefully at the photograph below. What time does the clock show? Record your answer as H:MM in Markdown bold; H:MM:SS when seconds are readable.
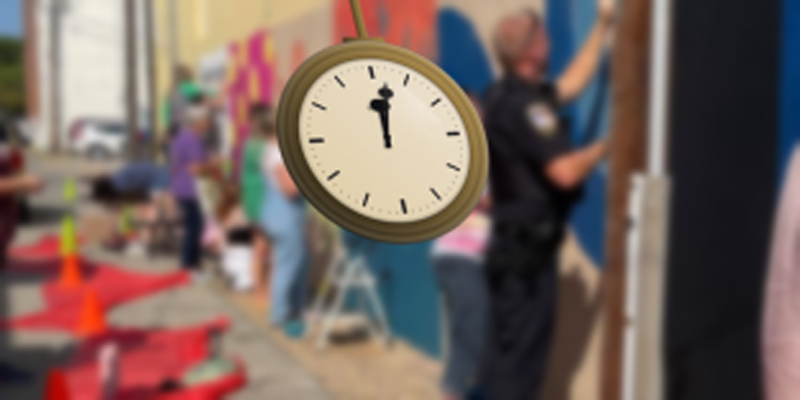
**12:02**
